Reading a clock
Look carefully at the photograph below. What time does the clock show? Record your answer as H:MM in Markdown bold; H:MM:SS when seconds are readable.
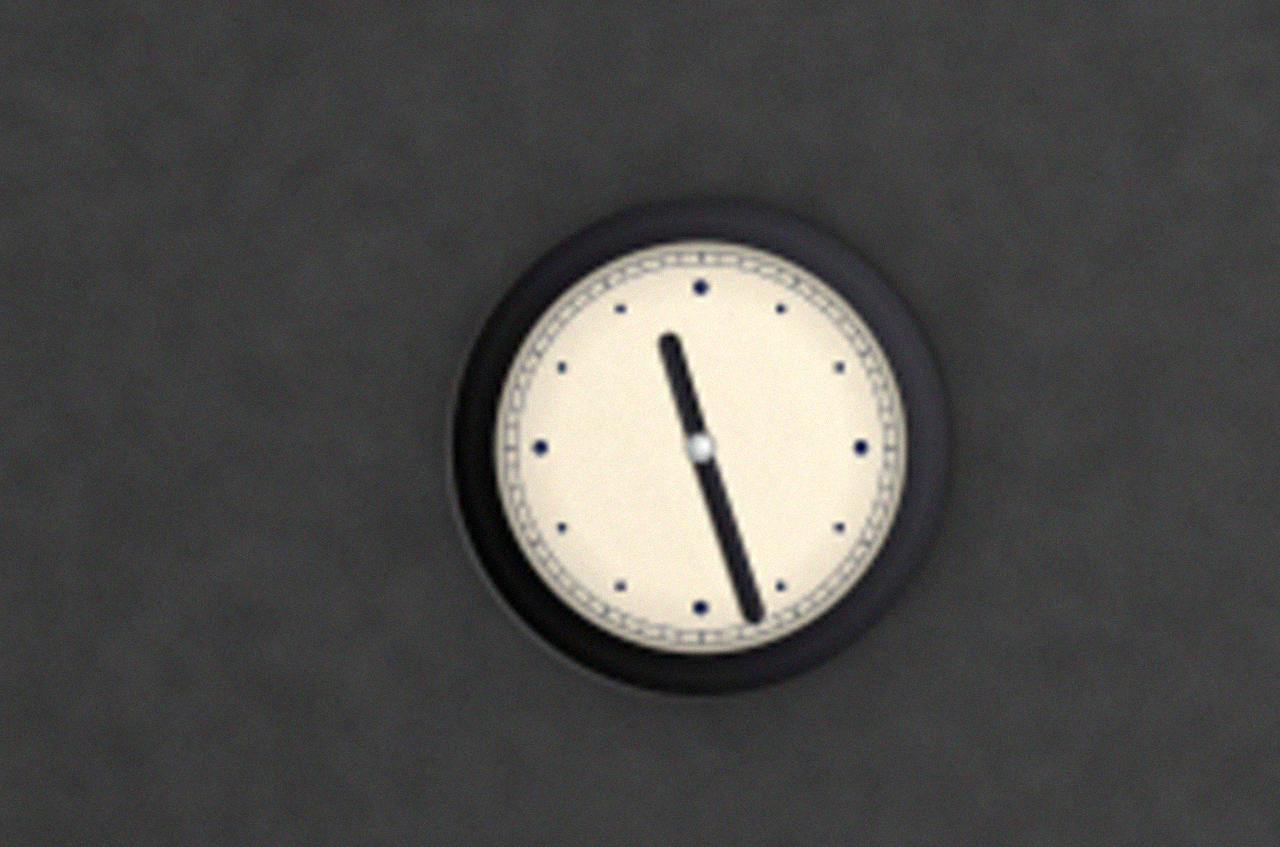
**11:27**
